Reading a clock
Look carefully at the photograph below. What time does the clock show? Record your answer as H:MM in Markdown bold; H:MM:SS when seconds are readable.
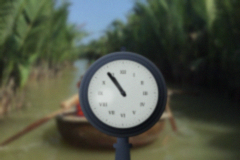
**10:54**
